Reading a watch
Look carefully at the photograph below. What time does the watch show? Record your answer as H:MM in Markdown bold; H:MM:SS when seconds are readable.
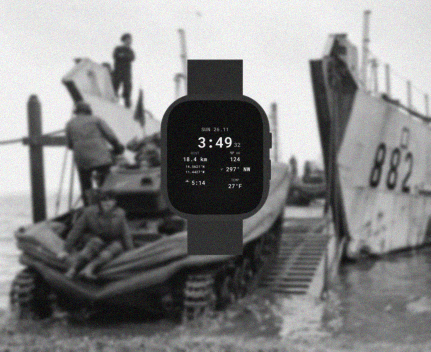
**3:49**
